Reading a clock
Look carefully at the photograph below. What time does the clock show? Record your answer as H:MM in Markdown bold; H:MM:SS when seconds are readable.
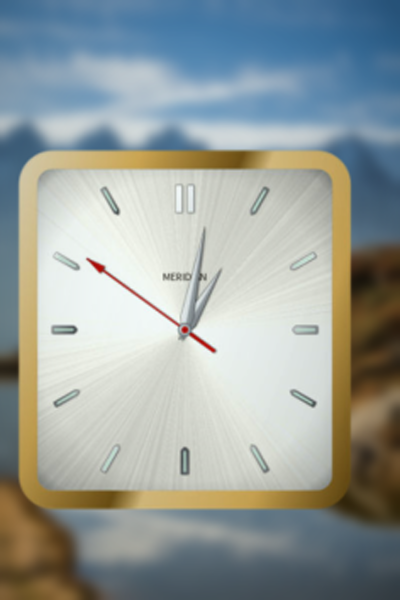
**1:01:51**
